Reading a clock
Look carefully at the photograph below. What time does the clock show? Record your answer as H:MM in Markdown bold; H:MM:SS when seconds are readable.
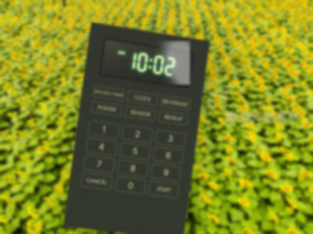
**10:02**
